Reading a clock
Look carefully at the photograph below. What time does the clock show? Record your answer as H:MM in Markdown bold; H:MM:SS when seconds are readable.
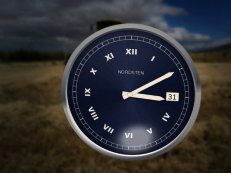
**3:10**
